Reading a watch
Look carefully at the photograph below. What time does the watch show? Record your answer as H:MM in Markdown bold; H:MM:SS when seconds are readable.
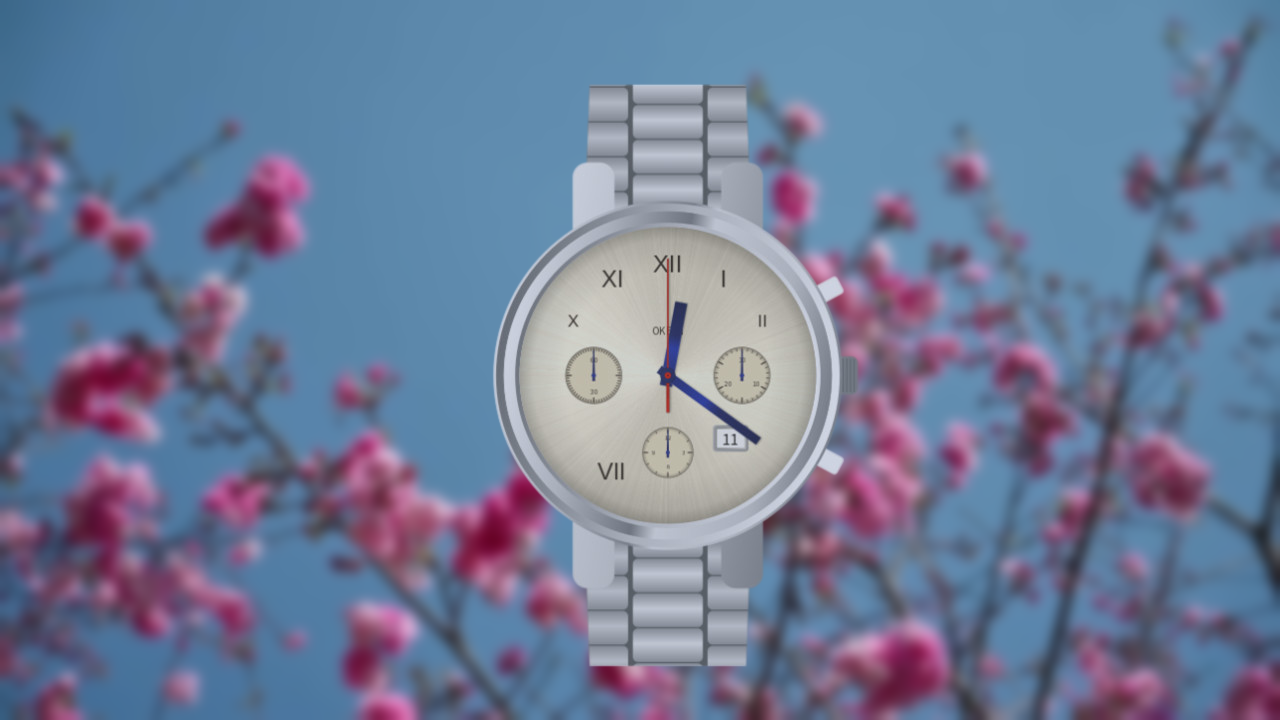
**12:21**
